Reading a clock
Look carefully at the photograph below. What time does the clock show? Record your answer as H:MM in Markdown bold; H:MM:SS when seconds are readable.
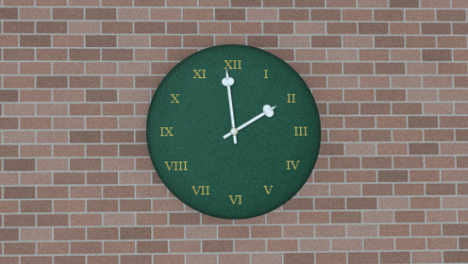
**1:59**
